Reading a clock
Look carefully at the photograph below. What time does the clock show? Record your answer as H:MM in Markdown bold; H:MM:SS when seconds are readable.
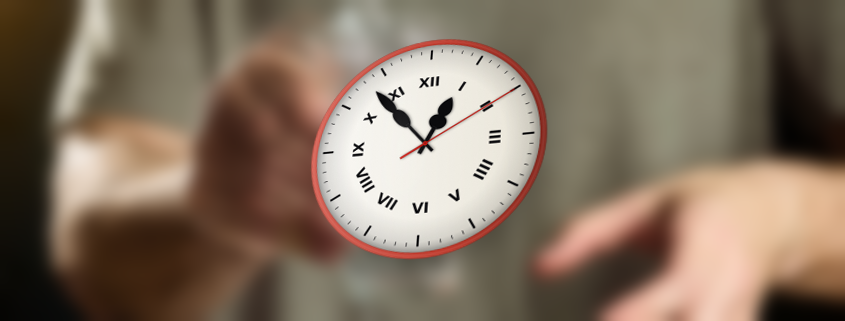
**12:53:10**
